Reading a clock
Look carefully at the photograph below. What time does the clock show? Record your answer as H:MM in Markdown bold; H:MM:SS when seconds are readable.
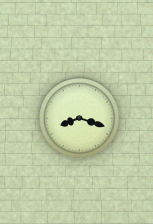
**8:18**
